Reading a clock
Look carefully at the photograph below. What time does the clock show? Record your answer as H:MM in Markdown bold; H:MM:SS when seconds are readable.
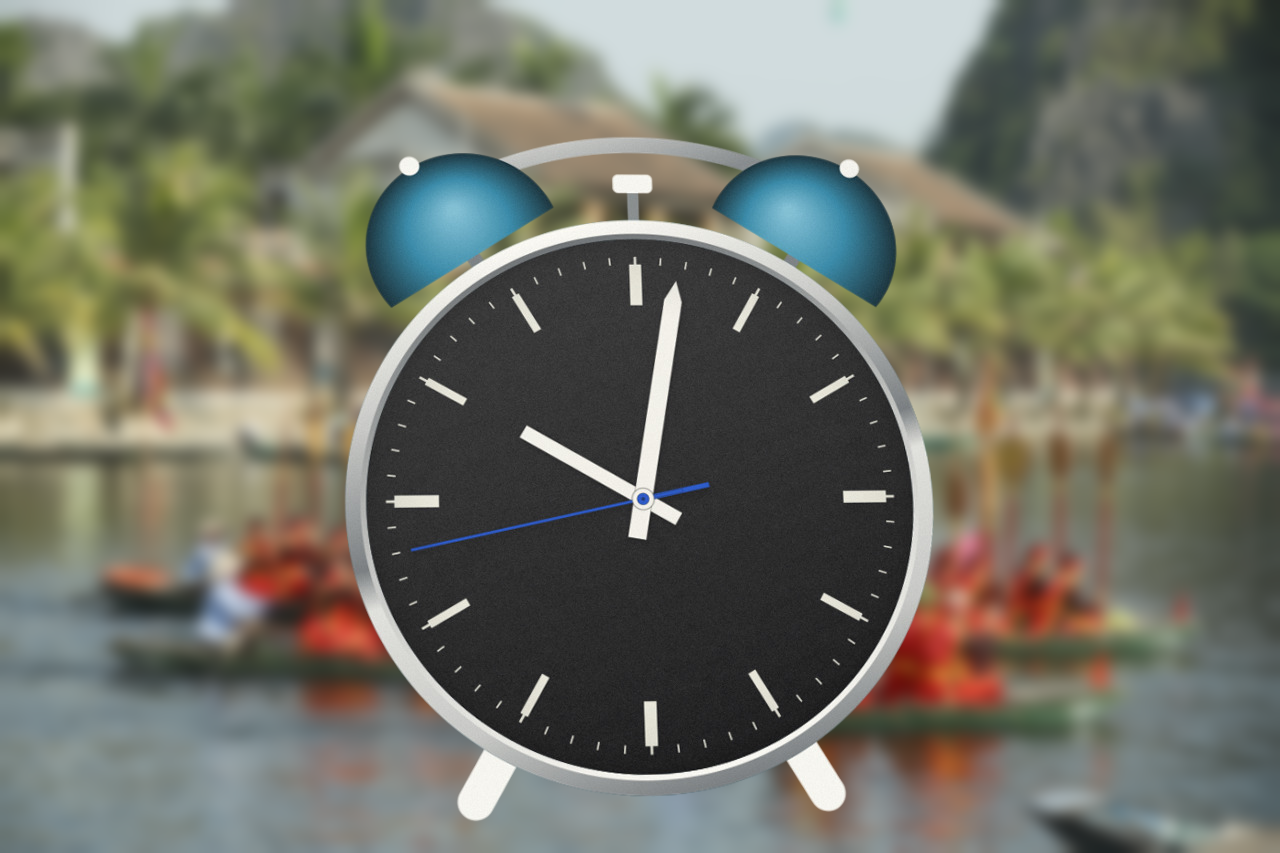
**10:01:43**
